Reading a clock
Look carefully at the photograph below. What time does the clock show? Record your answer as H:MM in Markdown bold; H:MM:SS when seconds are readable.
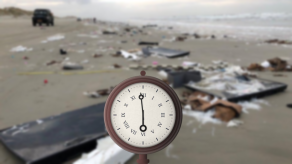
**5:59**
